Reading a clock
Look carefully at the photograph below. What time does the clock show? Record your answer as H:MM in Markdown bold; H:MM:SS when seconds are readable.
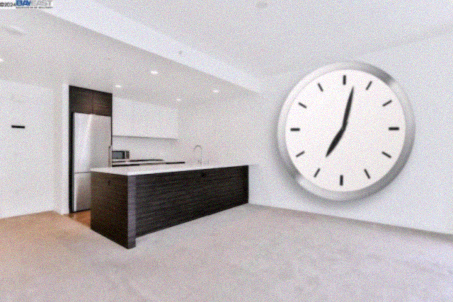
**7:02**
